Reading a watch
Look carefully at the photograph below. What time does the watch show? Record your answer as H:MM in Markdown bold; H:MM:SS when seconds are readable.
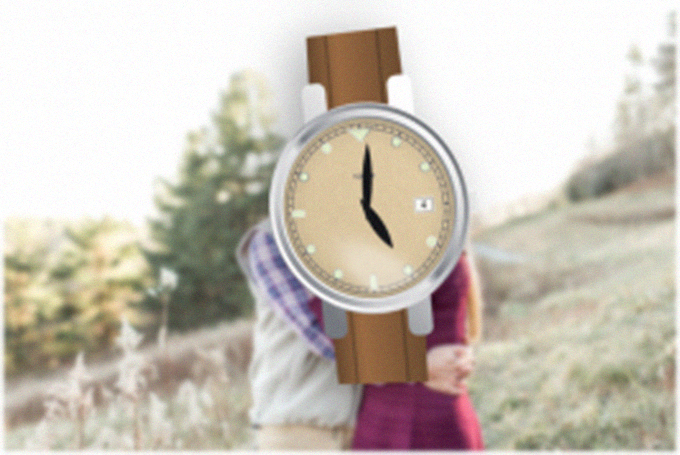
**5:01**
